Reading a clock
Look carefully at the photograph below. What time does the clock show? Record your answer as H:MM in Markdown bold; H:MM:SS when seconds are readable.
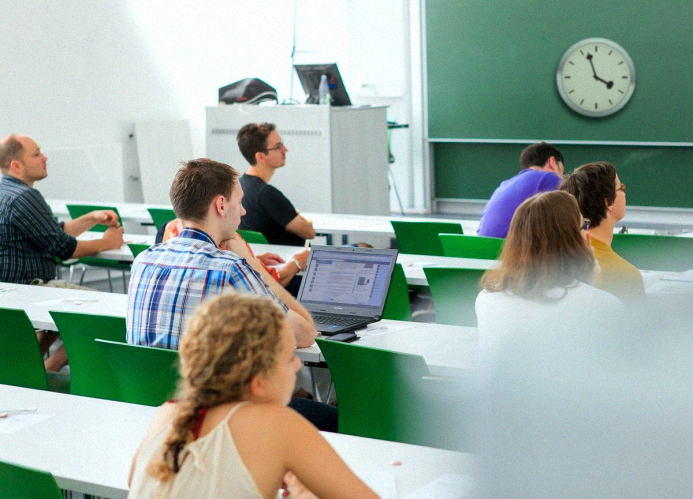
**3:57**
